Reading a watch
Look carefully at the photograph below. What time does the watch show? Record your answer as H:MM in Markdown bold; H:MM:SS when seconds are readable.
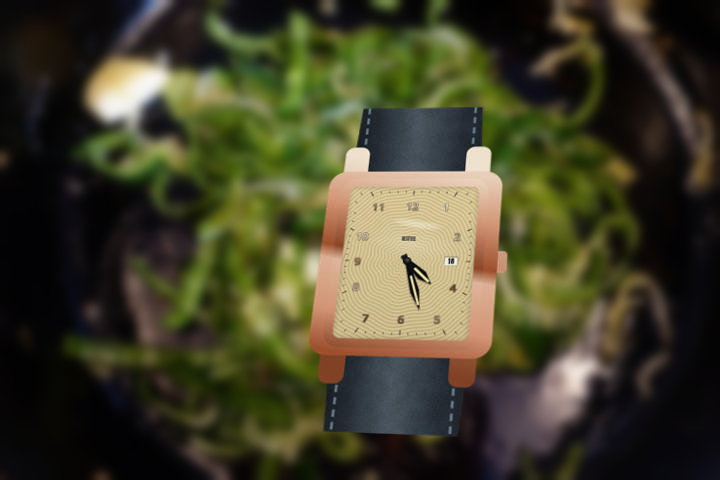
**4:27**
